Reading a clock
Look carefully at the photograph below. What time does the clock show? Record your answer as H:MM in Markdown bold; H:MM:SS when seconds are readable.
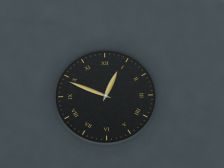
**12:49**
